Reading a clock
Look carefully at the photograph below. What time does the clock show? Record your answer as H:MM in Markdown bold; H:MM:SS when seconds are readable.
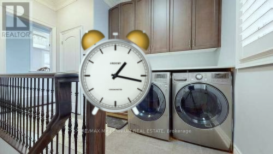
**1:17**
